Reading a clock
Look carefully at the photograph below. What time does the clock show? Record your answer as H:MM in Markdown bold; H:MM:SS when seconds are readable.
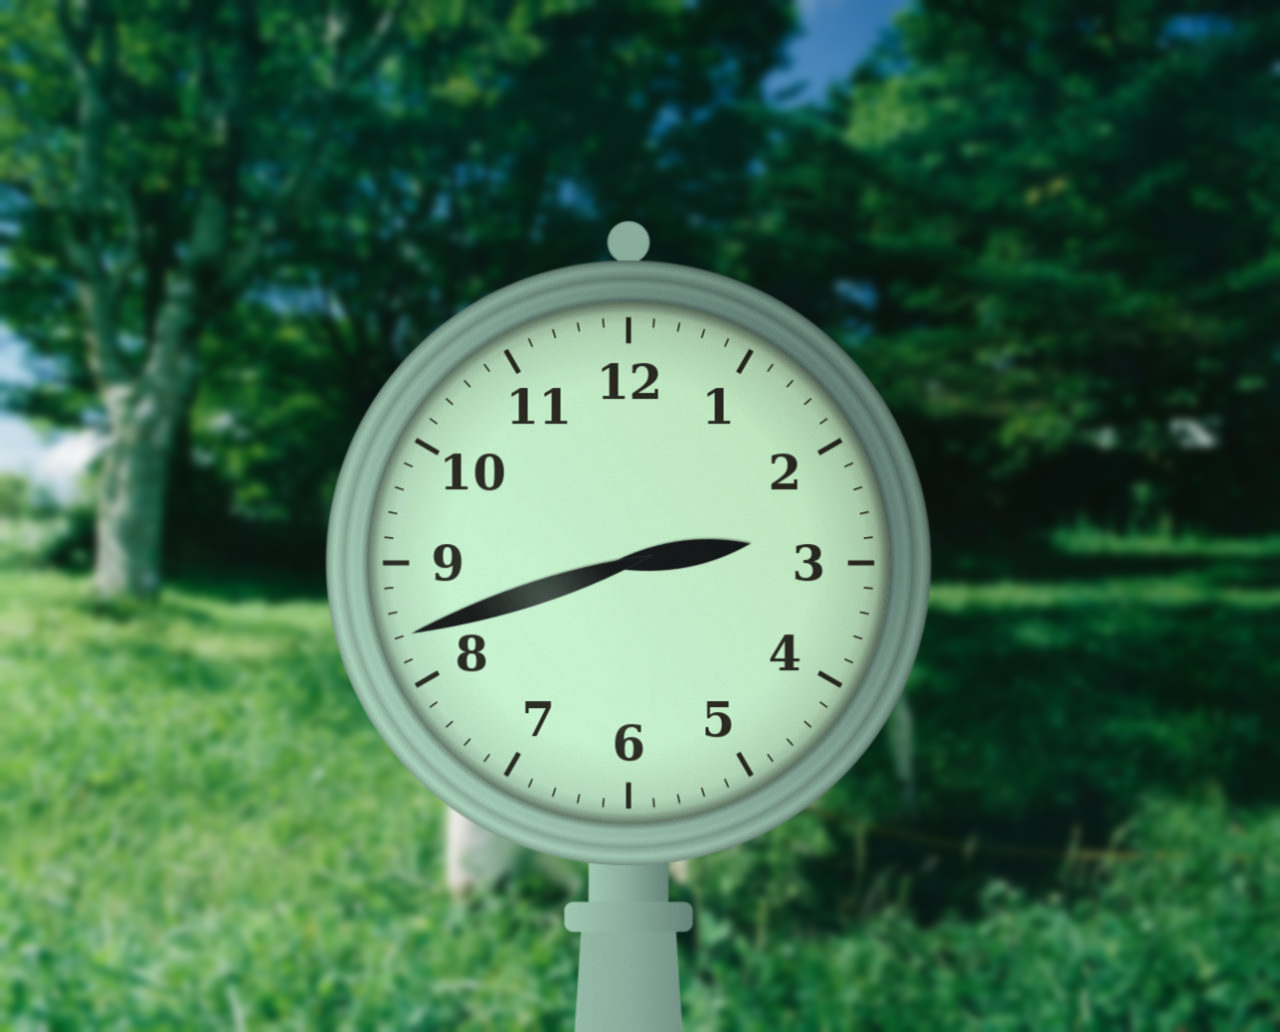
**2:42**
